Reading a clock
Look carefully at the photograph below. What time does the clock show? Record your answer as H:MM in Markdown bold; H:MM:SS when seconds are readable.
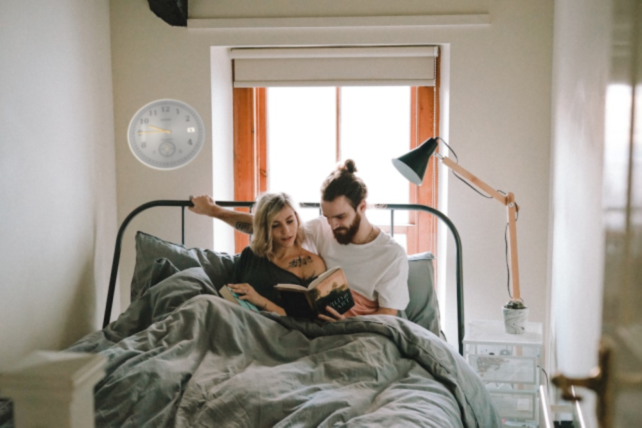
**9:45**
